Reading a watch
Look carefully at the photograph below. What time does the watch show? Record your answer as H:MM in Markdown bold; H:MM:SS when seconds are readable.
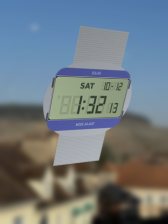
**1:32:13**
